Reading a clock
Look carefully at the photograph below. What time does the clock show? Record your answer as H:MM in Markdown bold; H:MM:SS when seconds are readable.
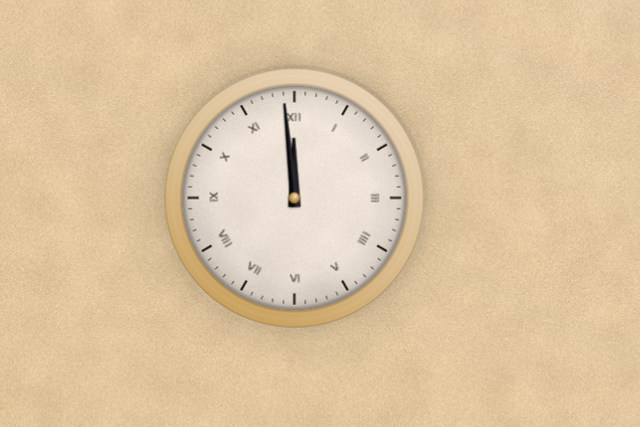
**11:59**
